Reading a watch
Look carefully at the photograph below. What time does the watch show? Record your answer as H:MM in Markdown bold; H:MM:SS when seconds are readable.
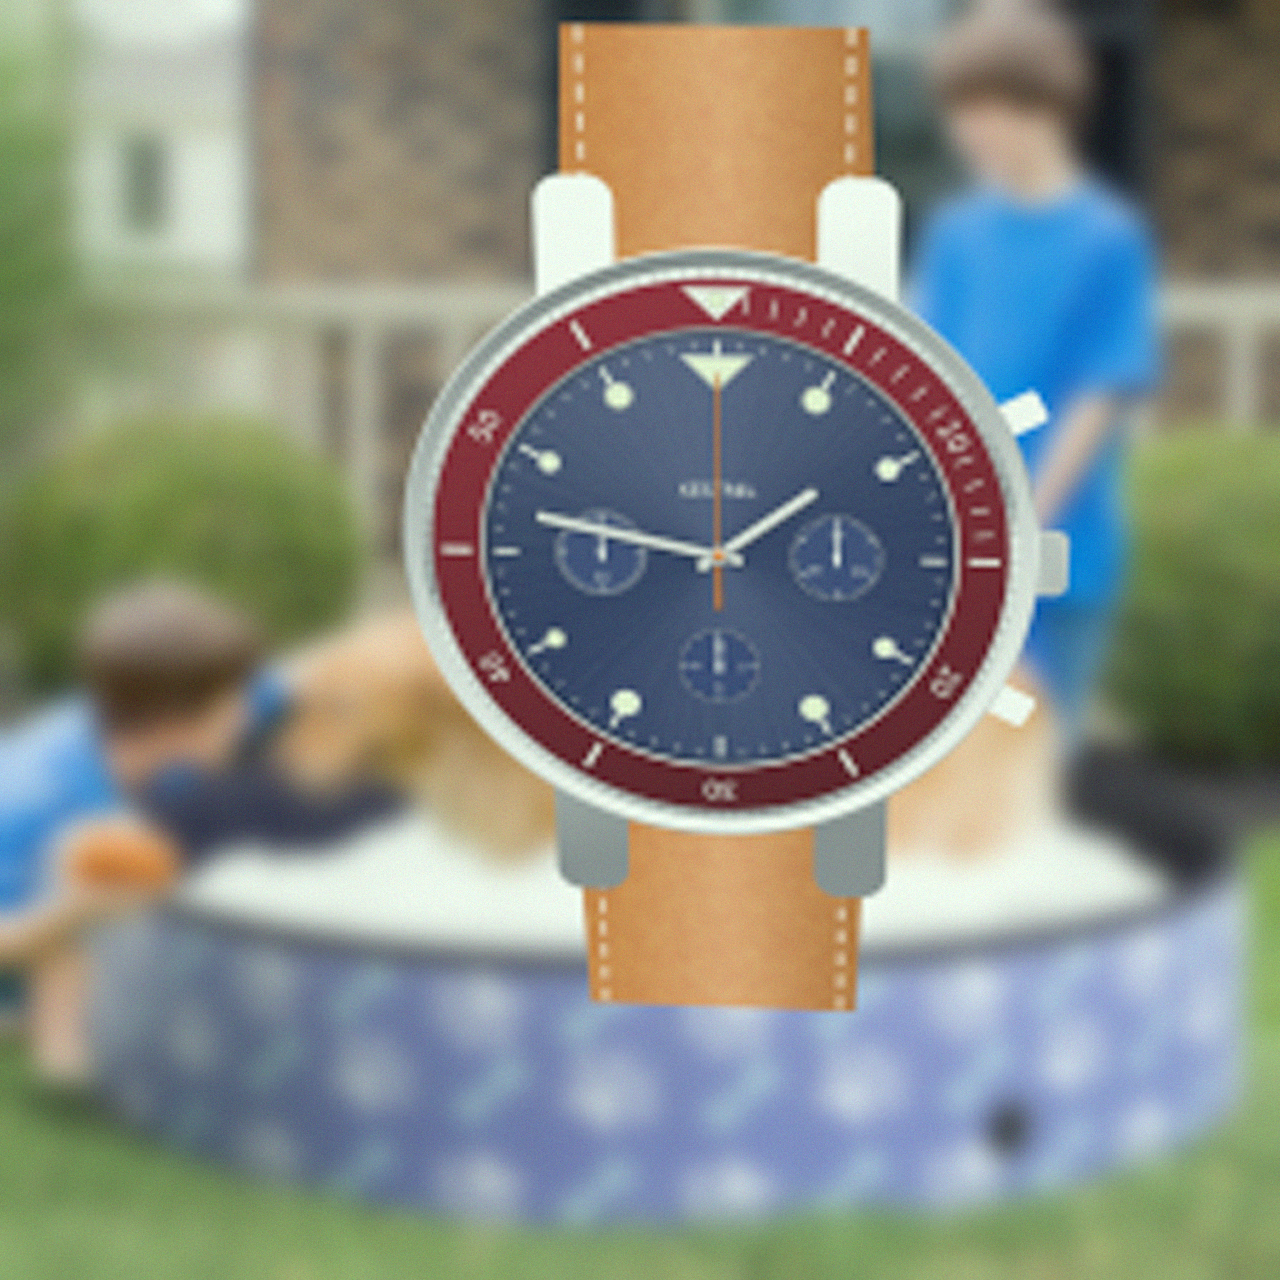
**1:47**
